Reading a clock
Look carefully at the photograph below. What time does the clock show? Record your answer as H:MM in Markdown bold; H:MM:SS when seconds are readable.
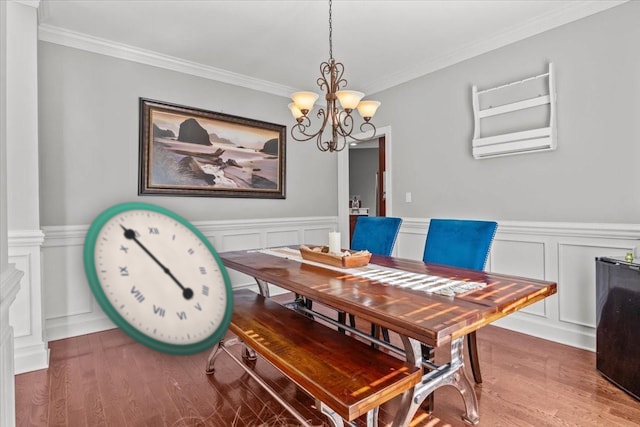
**4:54**
